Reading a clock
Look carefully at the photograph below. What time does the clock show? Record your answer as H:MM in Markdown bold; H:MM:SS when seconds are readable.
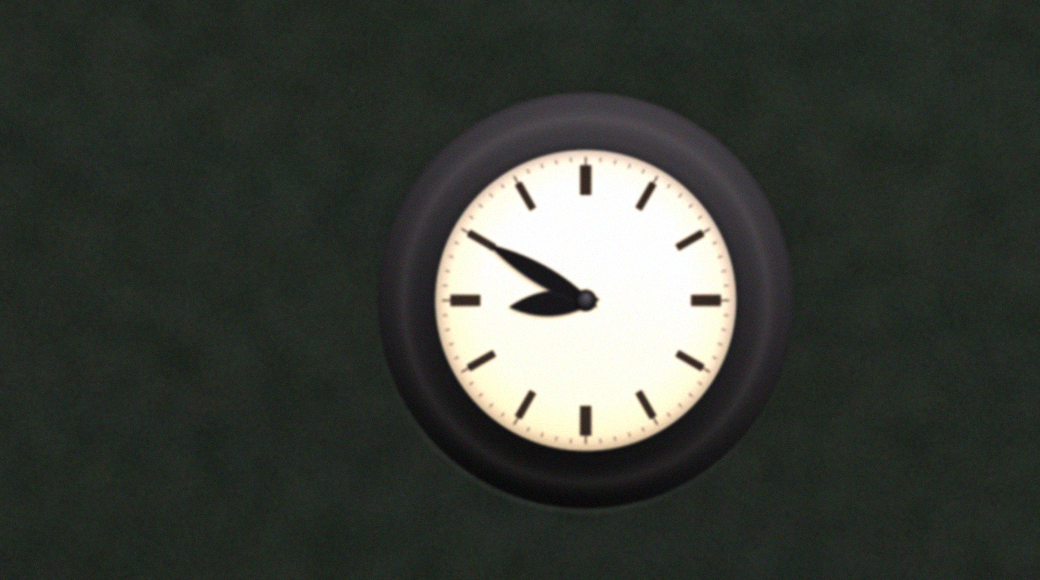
**8:50**
